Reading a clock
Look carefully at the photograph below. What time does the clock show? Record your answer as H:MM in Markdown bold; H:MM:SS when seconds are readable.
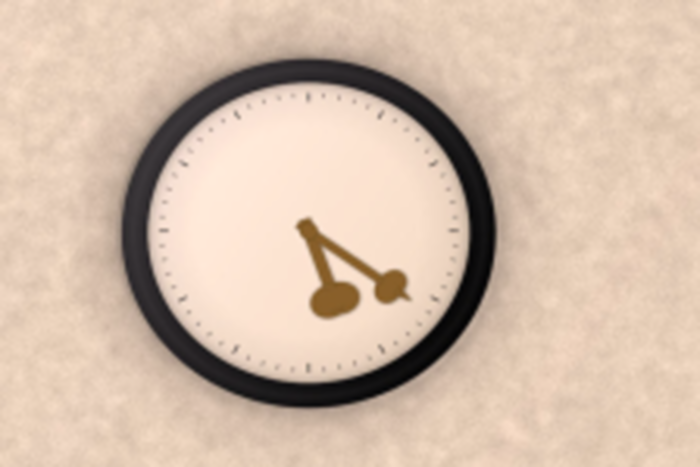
**5:21**
